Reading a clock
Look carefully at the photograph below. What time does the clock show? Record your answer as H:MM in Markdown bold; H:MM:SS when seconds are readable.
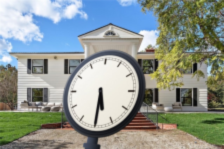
**5:30**
